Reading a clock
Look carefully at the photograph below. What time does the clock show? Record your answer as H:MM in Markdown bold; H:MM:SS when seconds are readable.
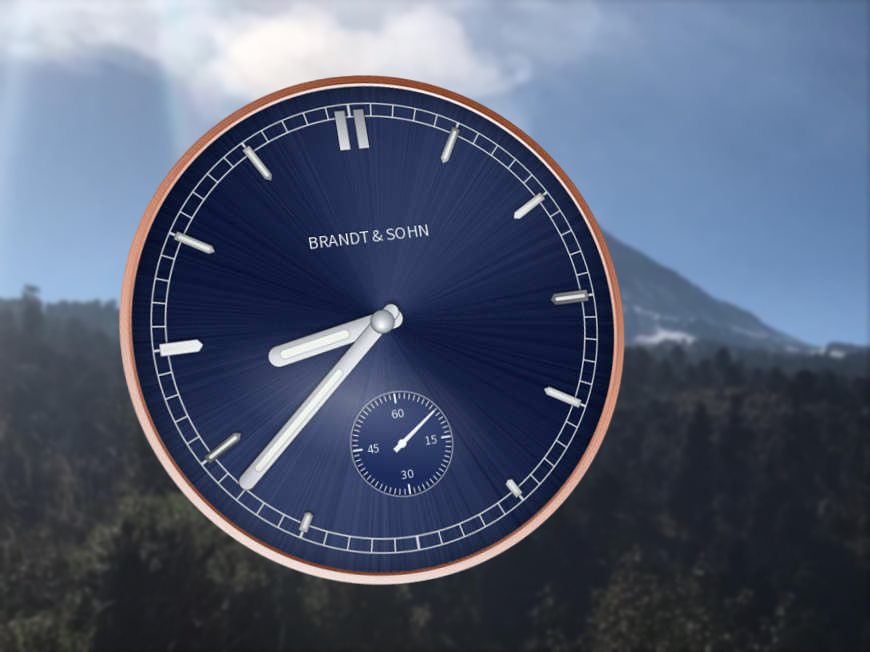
**8:38:09**
